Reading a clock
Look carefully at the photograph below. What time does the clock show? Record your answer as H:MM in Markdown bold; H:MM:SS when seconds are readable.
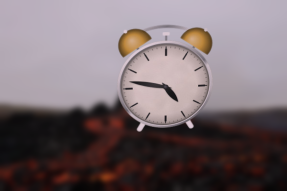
**4:47**
